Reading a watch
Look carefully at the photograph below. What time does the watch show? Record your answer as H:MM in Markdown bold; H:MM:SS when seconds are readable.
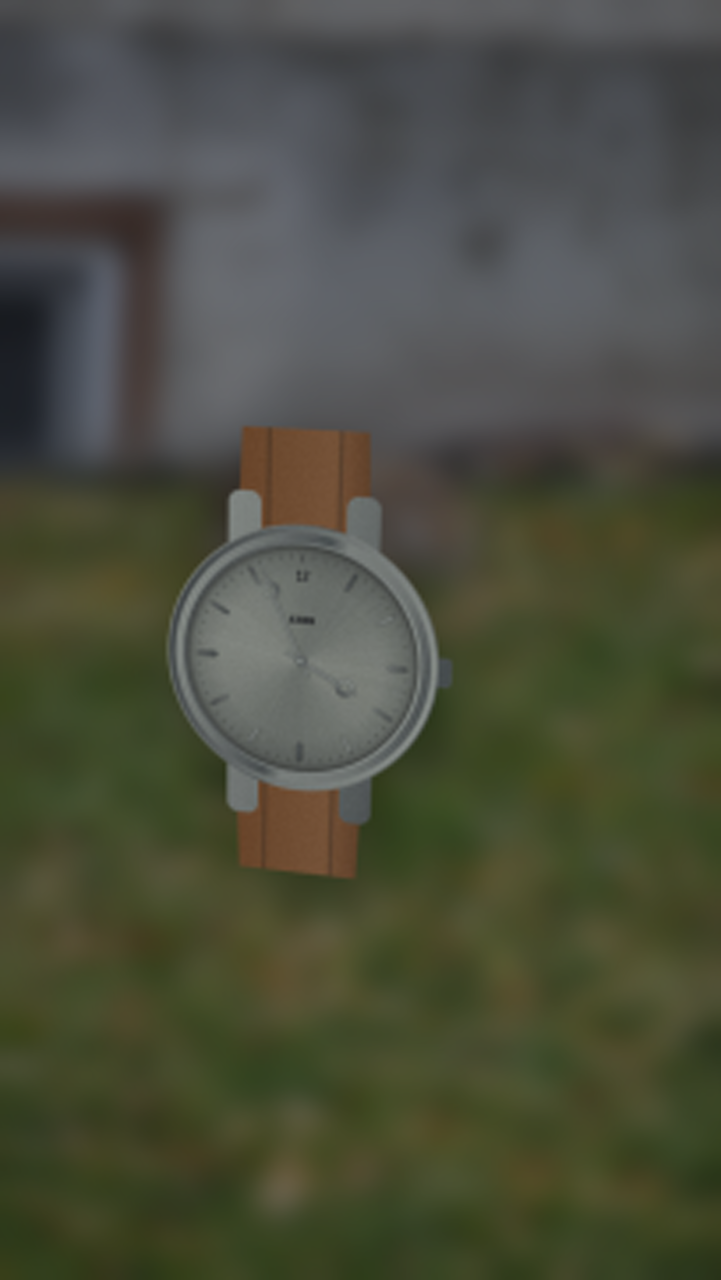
**3:56**
